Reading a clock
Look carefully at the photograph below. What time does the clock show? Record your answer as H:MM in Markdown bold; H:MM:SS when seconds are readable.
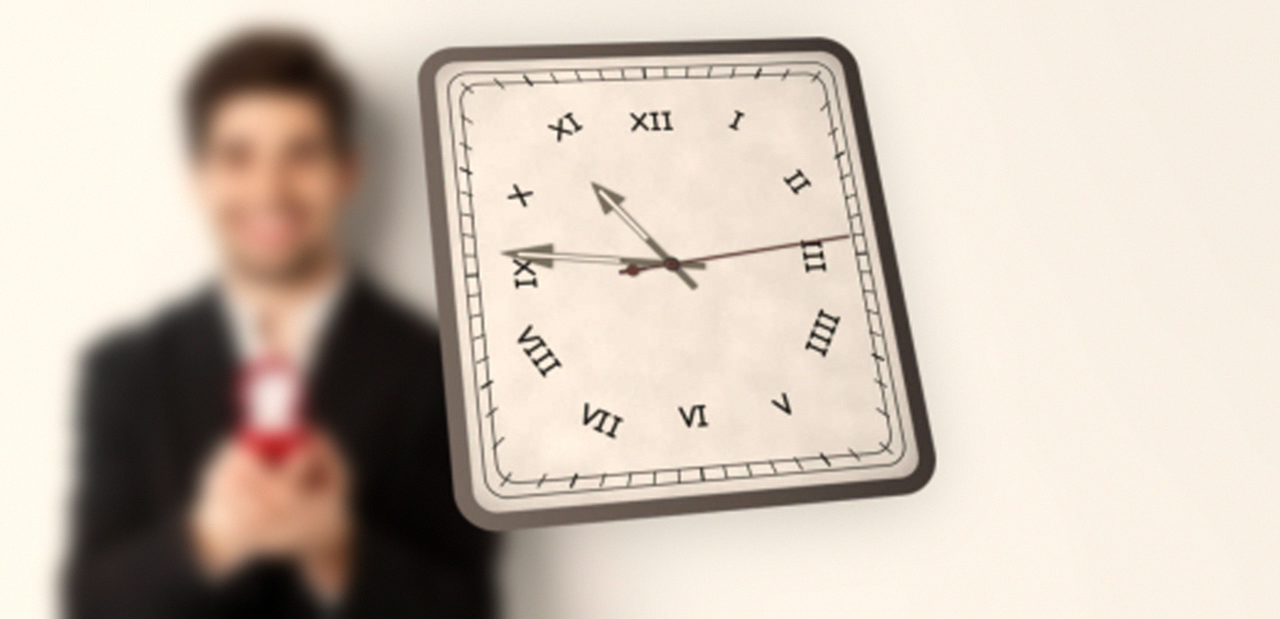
**10:46:14**
